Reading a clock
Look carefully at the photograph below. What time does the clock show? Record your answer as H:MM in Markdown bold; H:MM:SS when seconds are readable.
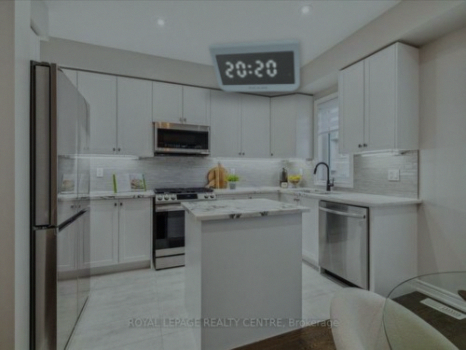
**20:20**
